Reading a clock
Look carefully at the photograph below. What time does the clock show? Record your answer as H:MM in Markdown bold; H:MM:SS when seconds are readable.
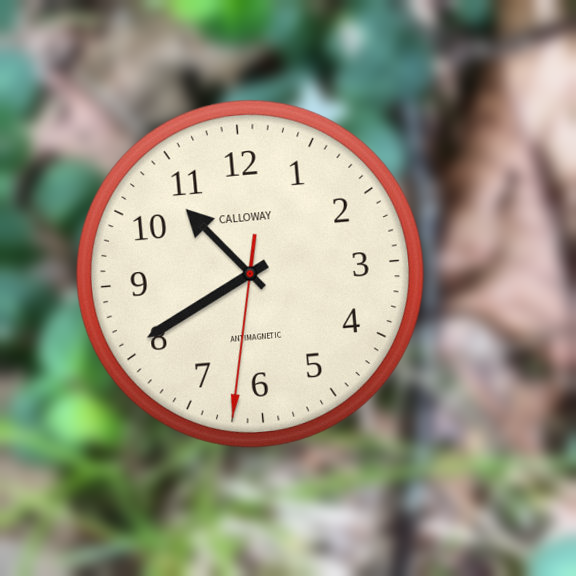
**10:40:32**
